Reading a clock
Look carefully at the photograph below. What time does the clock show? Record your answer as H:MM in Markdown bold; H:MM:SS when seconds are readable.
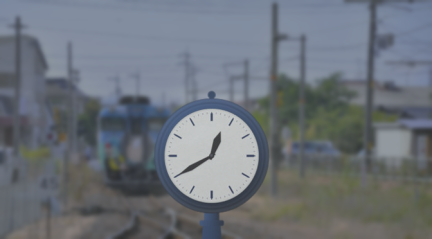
**12:40**
